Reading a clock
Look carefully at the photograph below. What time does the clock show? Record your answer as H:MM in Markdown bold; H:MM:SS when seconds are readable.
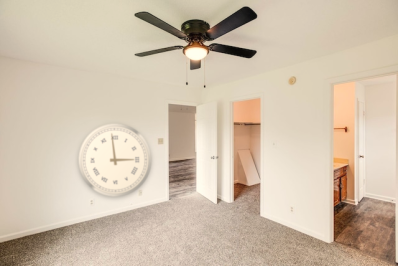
**2:59**
